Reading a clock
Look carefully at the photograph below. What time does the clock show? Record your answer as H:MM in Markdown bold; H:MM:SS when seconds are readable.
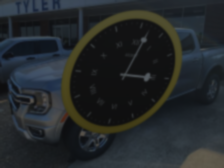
**3:02**
